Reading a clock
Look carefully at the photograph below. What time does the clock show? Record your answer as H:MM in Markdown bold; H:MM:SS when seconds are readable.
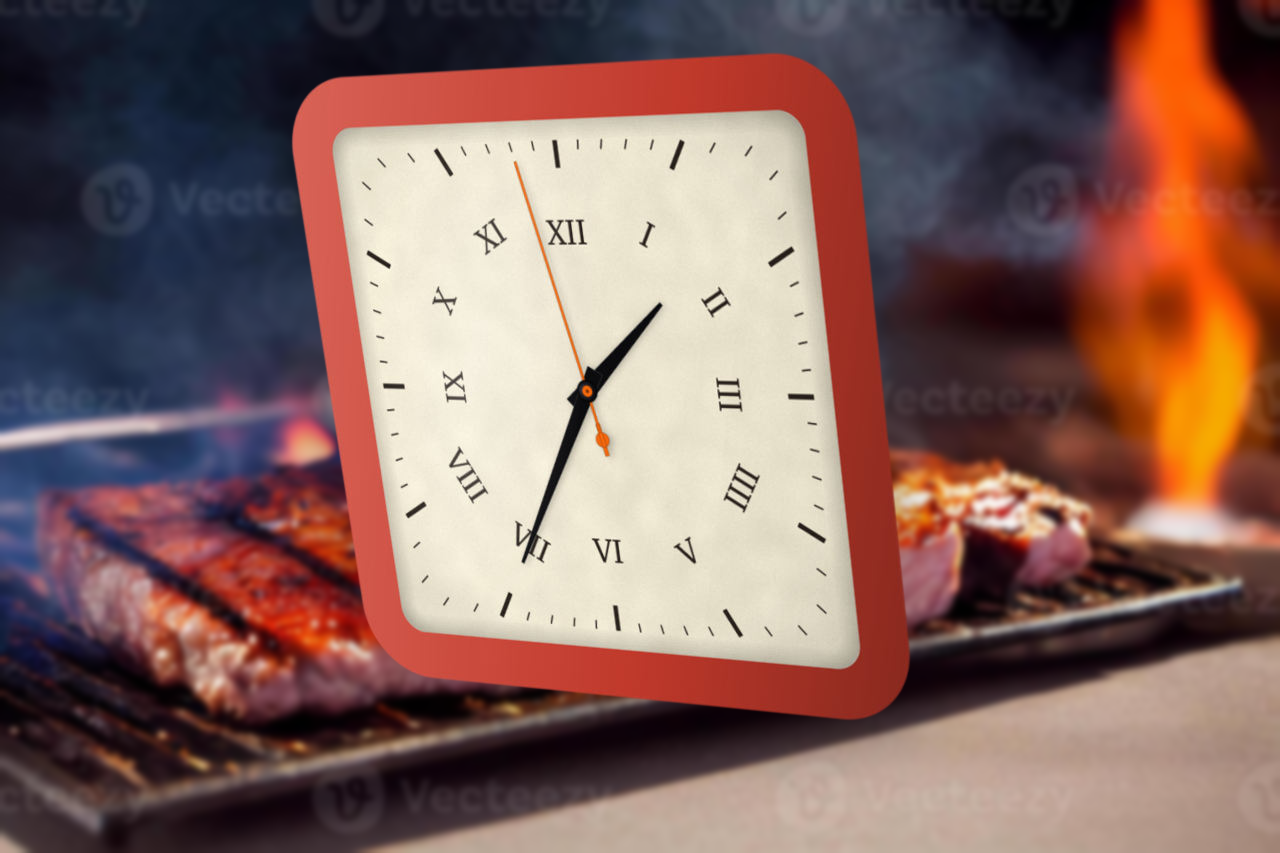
**1:34:58**
